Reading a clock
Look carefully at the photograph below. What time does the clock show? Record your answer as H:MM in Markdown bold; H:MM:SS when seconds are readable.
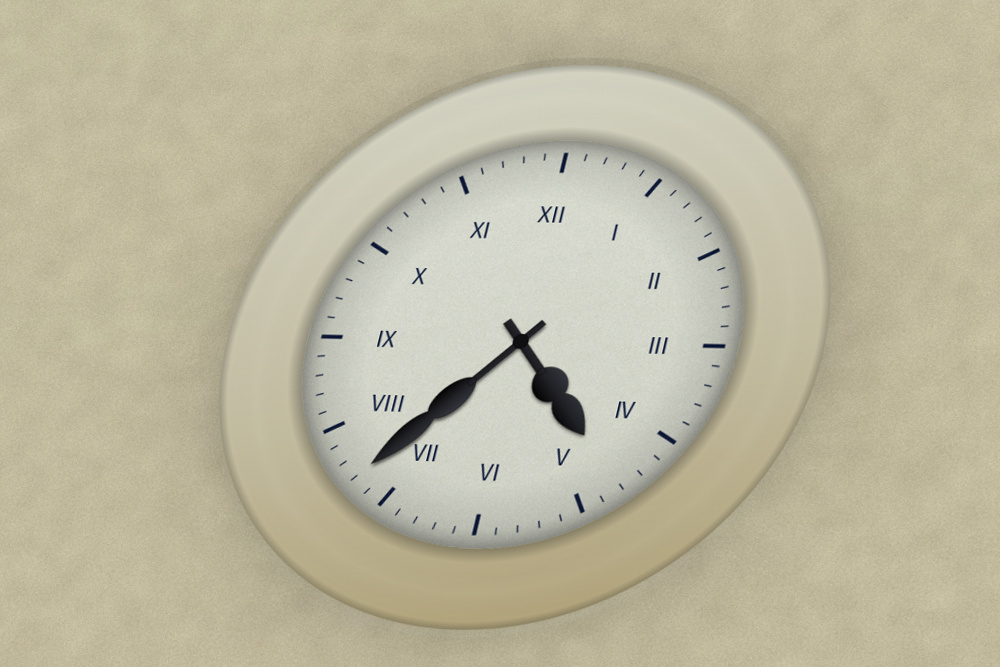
**4:37**
